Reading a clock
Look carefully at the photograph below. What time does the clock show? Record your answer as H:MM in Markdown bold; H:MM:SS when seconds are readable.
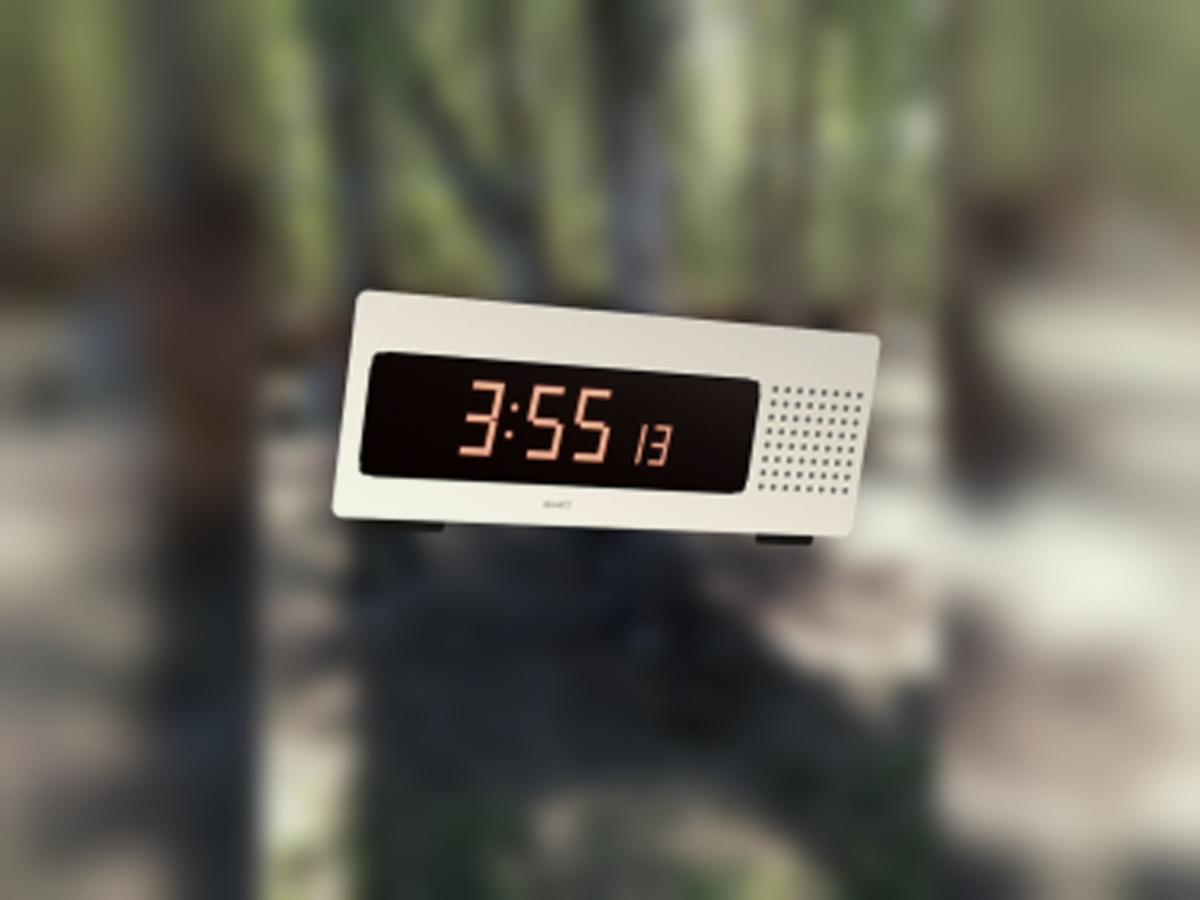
**3:55:13**
